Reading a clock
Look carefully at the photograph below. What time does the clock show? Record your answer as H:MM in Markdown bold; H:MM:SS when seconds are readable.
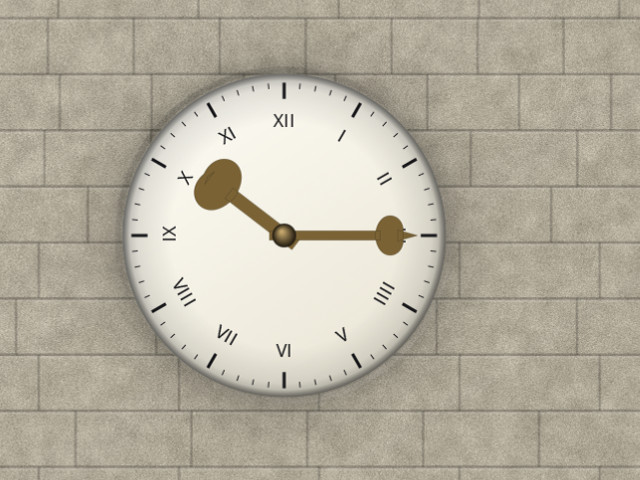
**10:15**
